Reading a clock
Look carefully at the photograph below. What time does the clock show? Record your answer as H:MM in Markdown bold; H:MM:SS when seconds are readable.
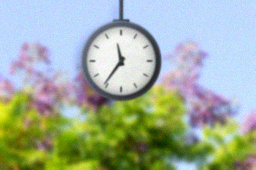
**11:36**
